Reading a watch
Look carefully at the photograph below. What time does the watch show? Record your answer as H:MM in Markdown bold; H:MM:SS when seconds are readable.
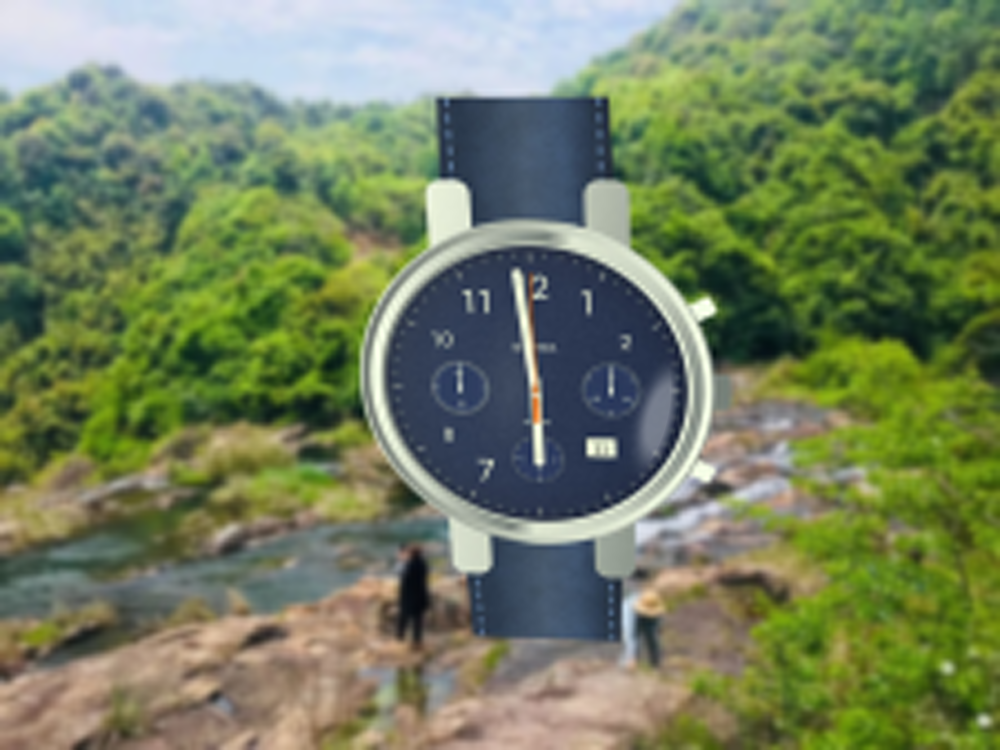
**5:59**
